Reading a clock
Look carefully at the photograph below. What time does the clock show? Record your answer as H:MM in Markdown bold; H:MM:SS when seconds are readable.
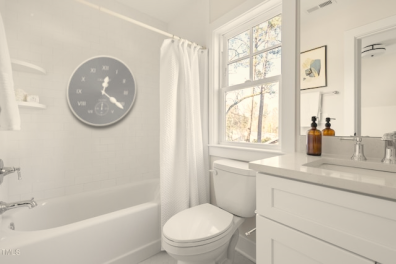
**12:21**
